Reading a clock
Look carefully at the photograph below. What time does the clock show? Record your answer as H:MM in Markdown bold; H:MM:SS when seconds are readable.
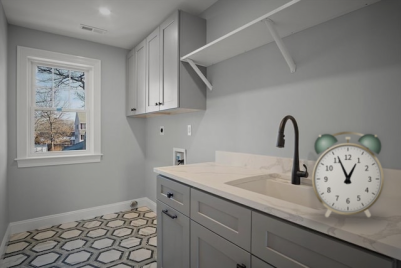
**12:56**
